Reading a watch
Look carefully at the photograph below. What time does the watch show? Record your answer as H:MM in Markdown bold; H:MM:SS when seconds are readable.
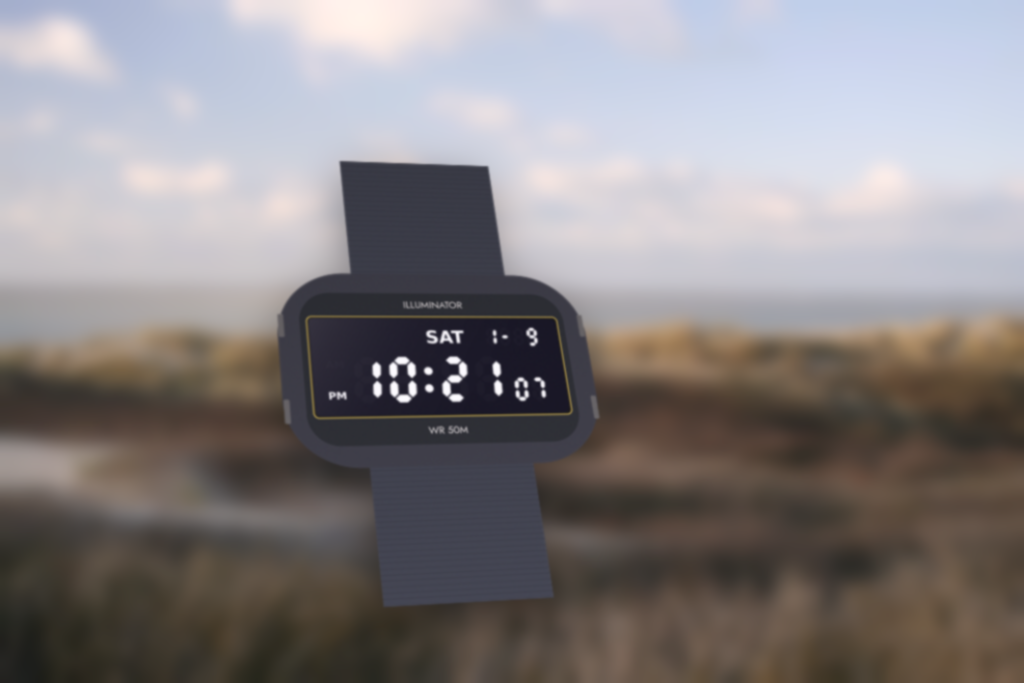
**10:21:07**
